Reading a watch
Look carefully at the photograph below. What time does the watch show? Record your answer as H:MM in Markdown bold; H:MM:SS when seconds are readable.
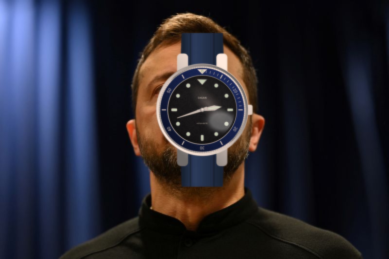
**2:42**
